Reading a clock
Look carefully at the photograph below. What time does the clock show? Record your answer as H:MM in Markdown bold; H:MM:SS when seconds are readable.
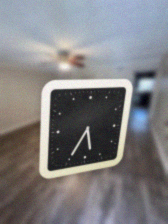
**5:35**
